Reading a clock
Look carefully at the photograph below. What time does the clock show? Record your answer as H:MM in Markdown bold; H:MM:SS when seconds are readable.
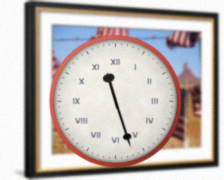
**11:27**
